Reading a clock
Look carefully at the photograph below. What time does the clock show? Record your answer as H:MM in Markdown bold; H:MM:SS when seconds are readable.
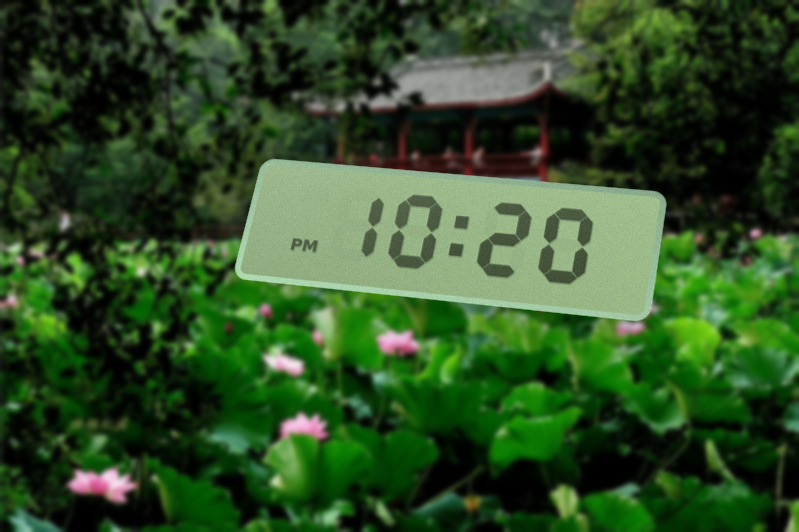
**10:20**
